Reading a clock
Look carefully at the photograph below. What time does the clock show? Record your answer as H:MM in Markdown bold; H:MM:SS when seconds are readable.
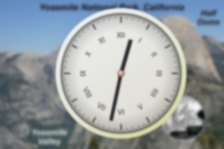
**12:32**
